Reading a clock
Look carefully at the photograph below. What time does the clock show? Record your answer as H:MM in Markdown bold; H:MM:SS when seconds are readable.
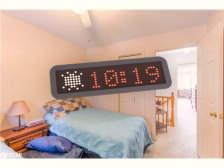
**10:19**
